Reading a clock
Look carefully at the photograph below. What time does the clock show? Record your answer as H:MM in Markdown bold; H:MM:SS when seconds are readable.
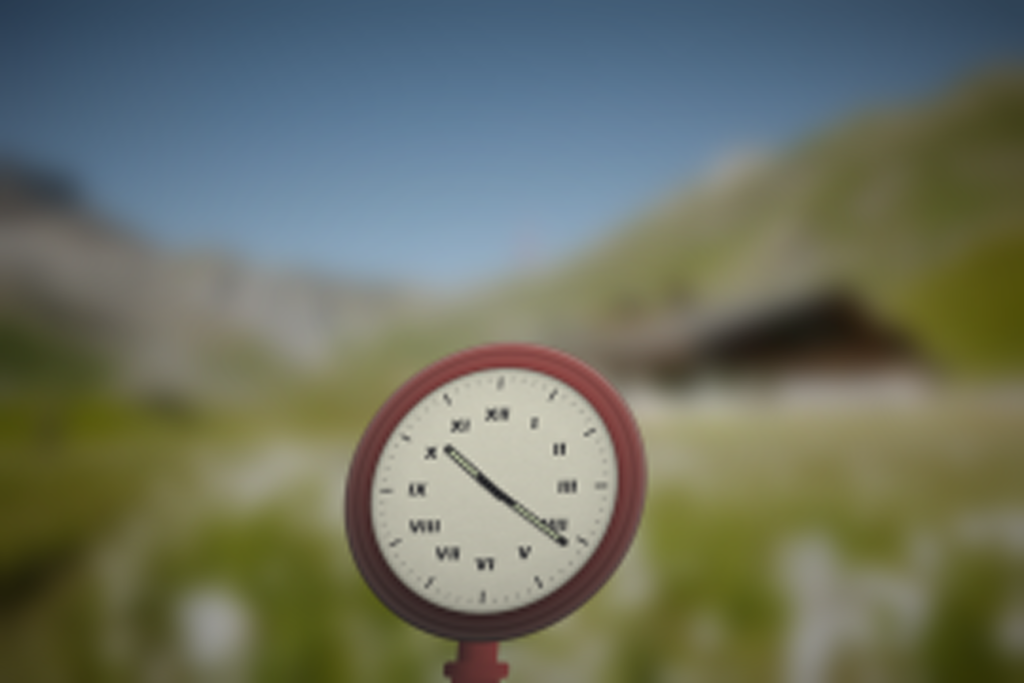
**10:21**
